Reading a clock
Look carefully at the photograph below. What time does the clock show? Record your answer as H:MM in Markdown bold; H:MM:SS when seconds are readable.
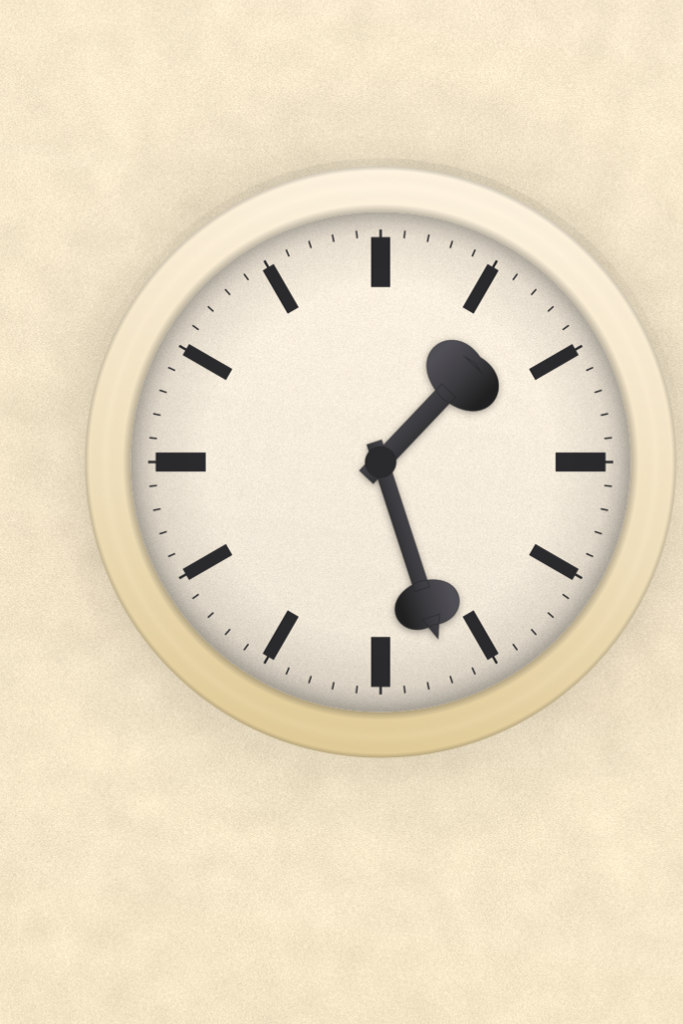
**1:27**
